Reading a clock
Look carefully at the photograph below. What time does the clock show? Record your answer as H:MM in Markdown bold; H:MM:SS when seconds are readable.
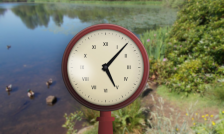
**5:07**
